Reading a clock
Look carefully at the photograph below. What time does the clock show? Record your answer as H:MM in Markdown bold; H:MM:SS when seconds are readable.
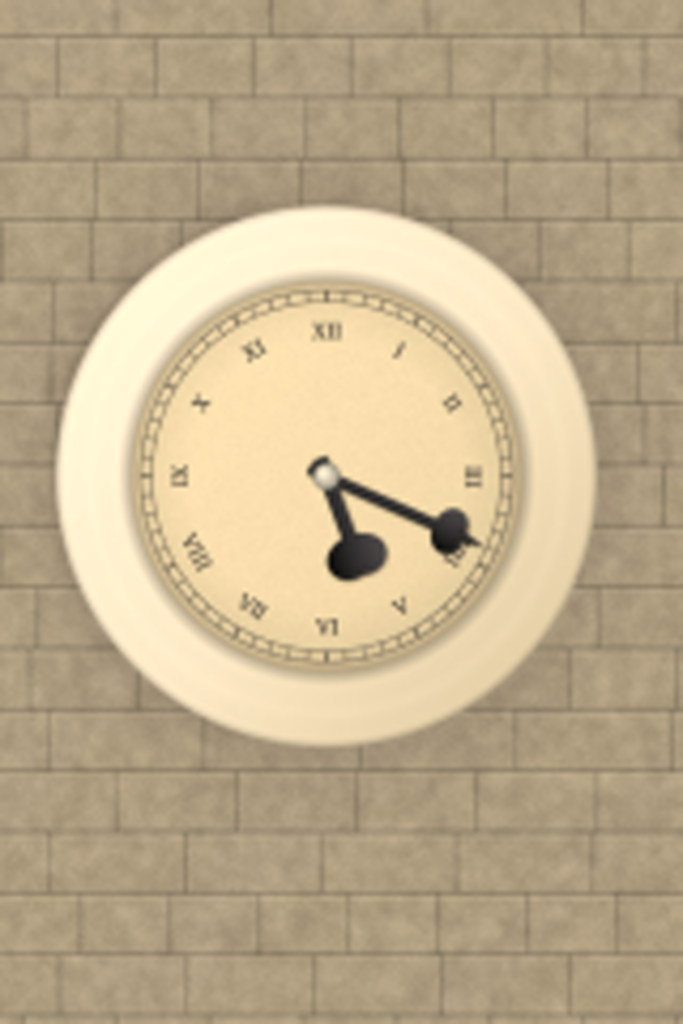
**5:19**
